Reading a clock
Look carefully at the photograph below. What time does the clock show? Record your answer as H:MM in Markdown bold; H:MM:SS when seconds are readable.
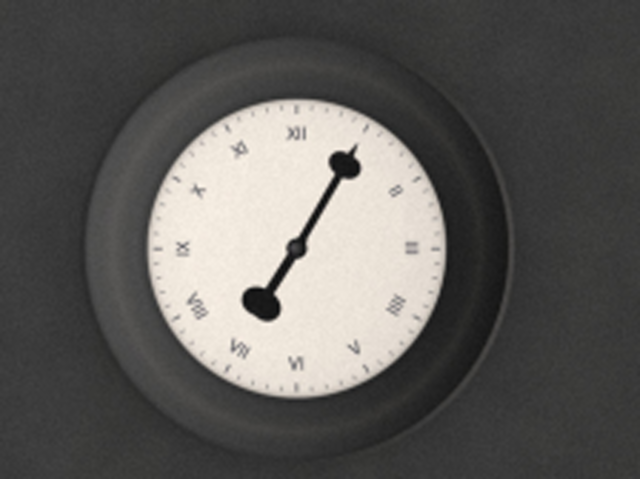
**7:05**
